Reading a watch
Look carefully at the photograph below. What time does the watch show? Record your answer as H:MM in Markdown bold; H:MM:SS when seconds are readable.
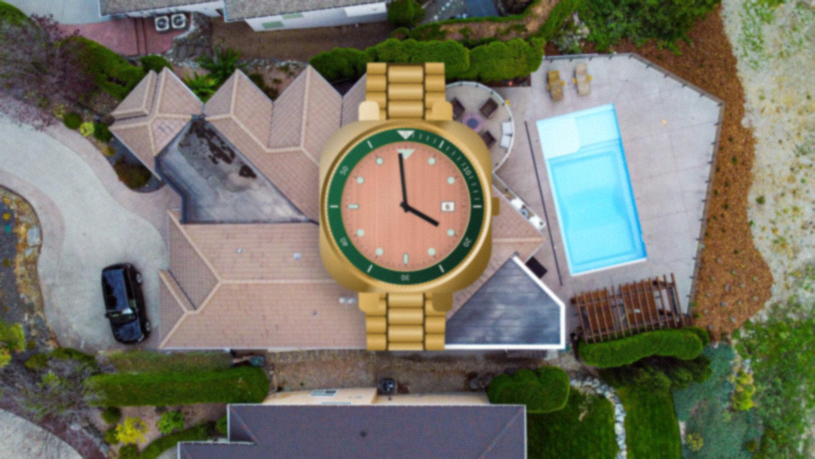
**3:59**
